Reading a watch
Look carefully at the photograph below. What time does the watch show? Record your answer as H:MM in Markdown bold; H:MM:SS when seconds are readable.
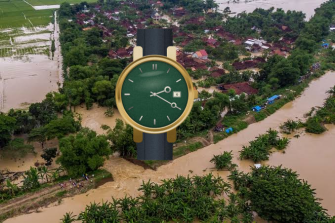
**2:20**
